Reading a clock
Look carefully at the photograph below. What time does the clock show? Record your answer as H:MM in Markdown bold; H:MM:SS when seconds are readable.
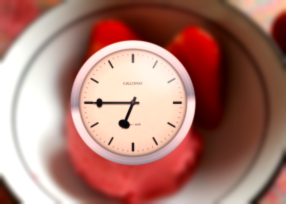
**6:45**
